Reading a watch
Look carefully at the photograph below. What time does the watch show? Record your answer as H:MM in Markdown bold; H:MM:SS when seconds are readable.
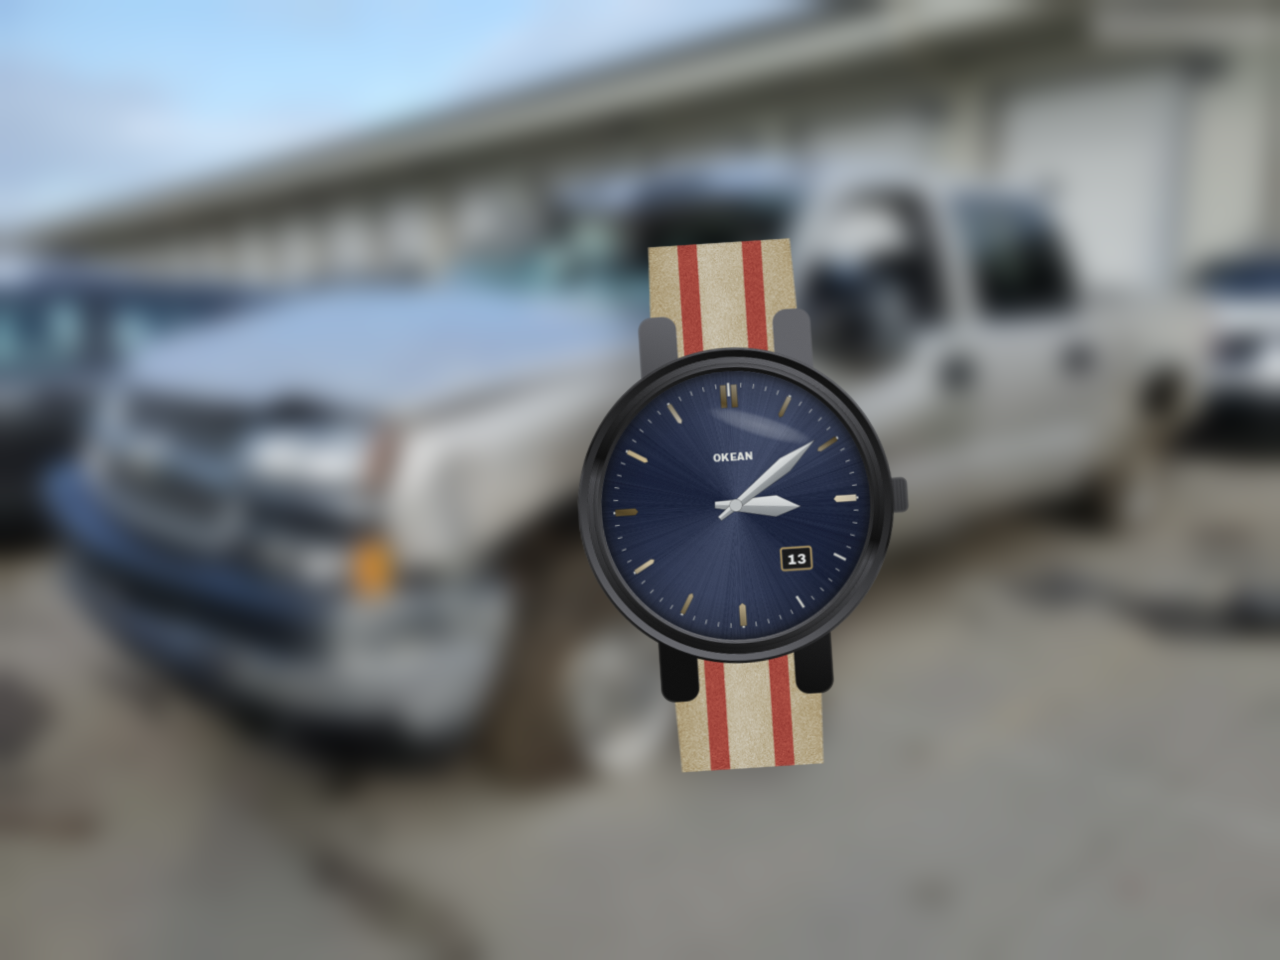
**3:09**
